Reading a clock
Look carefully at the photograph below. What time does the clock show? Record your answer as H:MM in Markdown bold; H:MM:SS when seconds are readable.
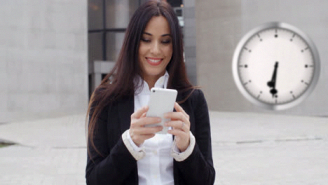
**6:31**
